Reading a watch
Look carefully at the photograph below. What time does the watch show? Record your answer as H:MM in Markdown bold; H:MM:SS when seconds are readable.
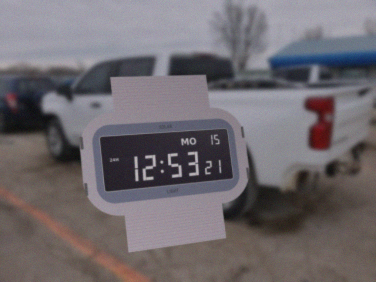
**12:53:21**
